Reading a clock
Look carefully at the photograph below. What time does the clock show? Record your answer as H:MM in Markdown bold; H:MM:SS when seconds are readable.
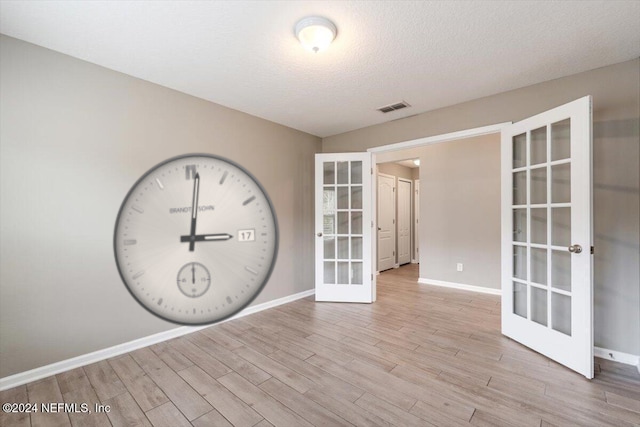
**3:01**
